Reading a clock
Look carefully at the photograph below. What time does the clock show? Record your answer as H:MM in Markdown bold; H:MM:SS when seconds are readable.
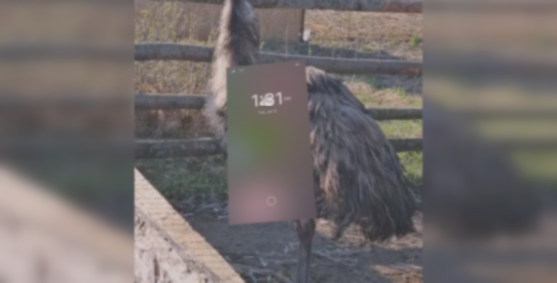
**1:31**
